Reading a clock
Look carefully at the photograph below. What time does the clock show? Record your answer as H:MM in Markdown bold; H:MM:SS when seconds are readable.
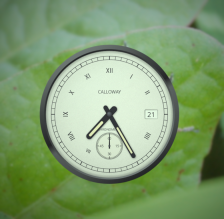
**7:25**
